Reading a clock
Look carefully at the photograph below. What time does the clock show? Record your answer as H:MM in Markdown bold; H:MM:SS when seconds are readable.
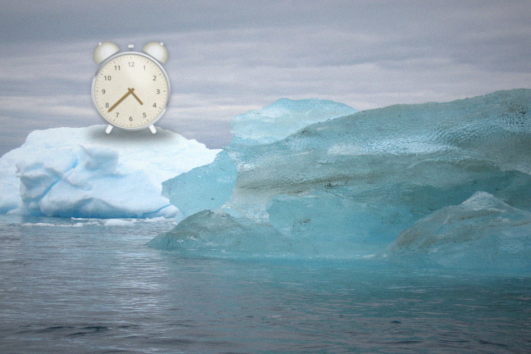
**4:38**
